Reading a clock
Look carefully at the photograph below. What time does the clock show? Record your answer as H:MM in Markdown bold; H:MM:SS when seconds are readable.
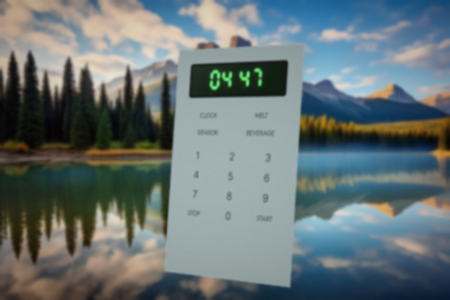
**4:47**
